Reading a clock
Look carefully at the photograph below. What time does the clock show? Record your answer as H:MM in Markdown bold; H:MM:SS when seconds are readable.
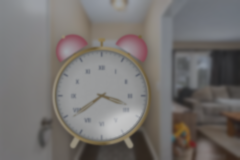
**3:39**
